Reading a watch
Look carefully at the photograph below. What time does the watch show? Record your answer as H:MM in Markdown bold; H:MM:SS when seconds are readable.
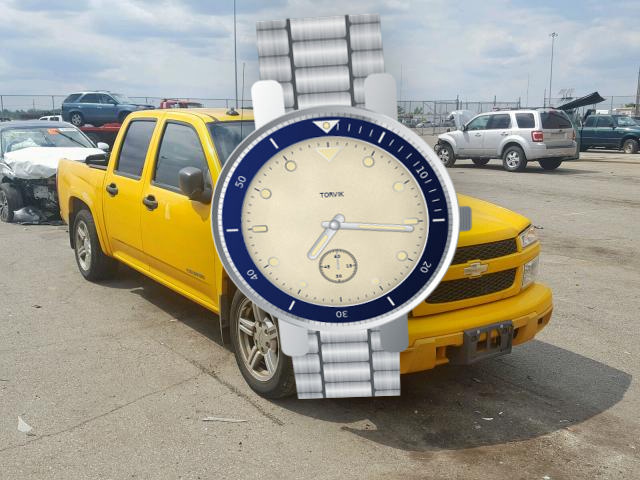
**7:16**
